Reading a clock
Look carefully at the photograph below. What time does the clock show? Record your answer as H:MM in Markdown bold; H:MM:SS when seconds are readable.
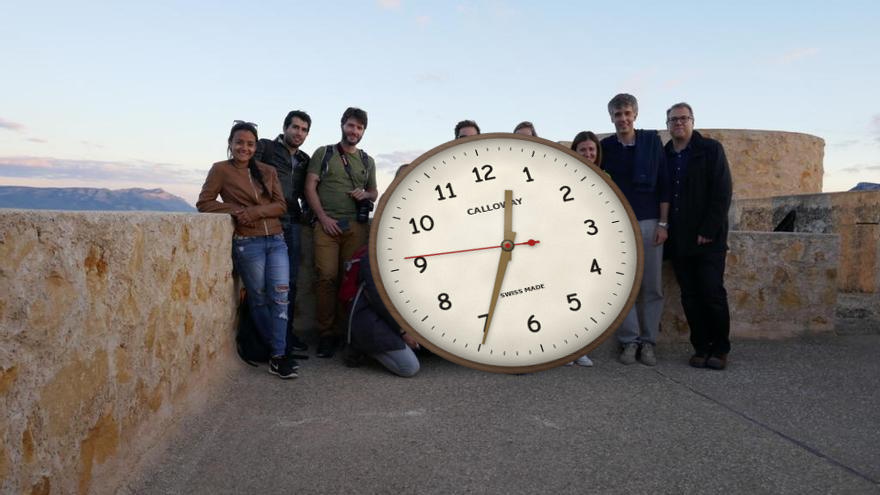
**12:34:46**
